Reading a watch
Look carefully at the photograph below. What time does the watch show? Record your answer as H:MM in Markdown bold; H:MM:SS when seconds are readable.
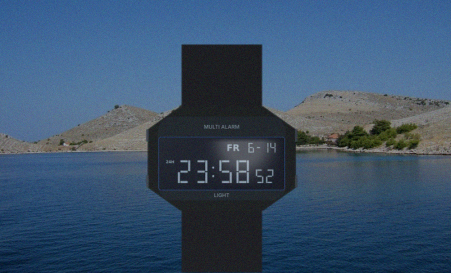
**23:58:52**
